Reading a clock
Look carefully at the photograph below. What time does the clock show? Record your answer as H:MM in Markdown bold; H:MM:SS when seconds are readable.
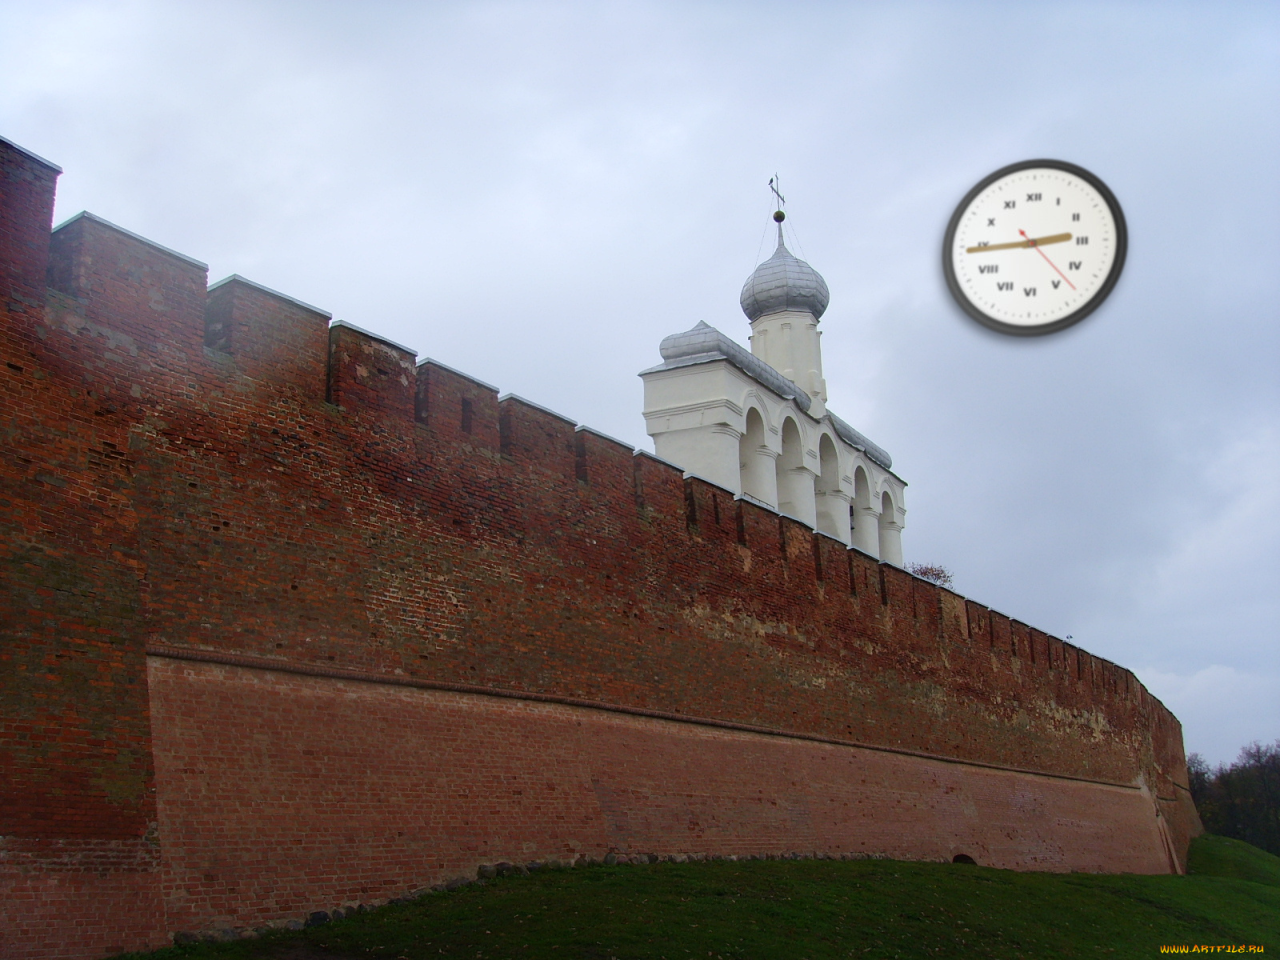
**2:44:23**
